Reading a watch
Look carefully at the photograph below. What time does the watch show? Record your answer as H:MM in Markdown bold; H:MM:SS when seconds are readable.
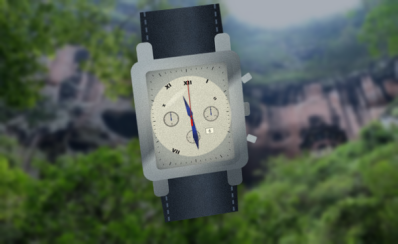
**11:29**
